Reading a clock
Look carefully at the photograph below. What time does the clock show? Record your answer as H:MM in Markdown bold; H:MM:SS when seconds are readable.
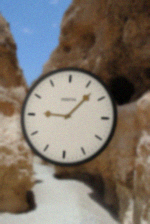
**9:07**
